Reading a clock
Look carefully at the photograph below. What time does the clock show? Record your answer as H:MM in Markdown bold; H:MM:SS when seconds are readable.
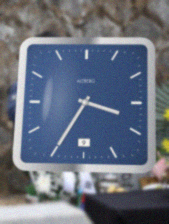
**3:35**
